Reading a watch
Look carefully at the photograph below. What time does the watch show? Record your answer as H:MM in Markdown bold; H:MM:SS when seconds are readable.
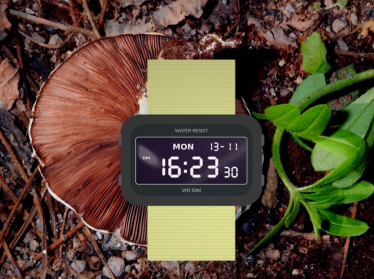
**16:23:30**
